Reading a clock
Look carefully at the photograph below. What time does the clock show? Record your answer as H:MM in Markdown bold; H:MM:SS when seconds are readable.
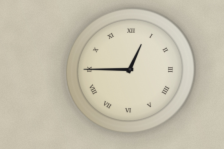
**12:45**
